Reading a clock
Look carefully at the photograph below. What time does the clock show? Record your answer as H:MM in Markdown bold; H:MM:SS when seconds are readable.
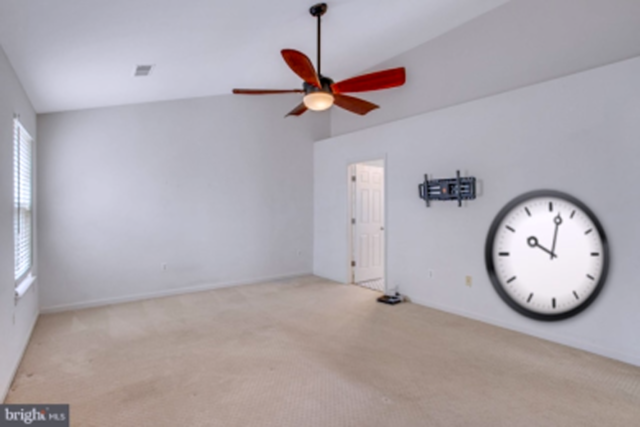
**10:02**
